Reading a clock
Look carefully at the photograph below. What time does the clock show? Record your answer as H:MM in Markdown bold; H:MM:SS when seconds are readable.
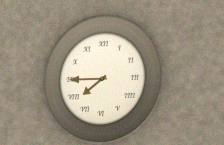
**7:45**
